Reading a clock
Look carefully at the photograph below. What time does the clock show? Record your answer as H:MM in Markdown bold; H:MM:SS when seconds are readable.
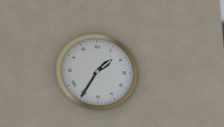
**1:35**
